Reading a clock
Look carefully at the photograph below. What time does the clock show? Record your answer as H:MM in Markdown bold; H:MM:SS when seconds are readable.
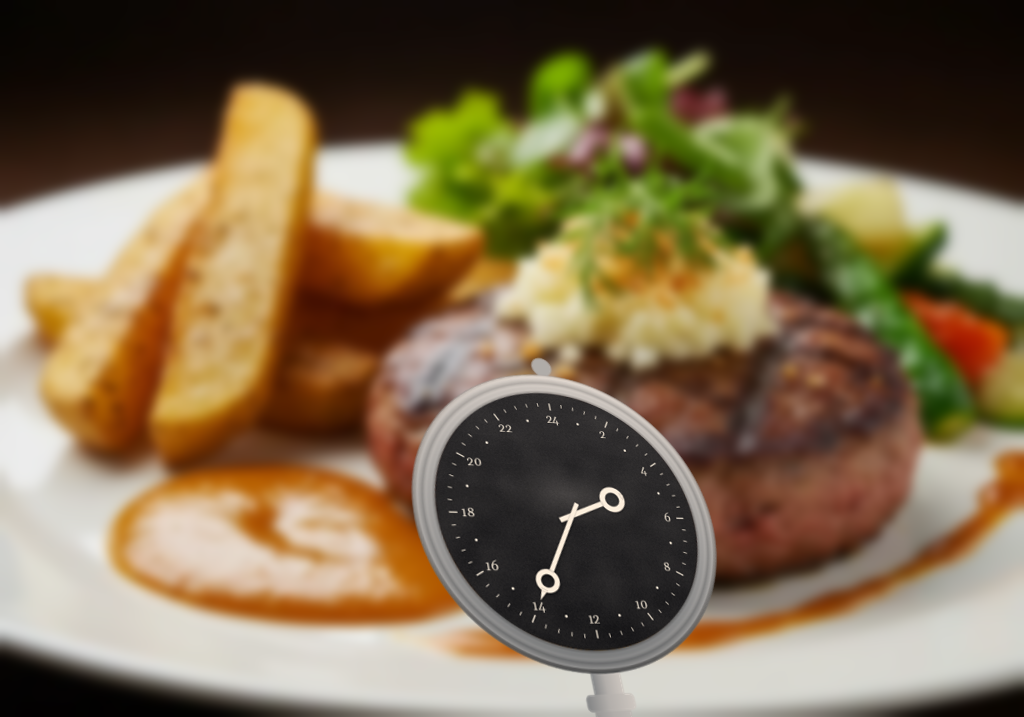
**4:35**
